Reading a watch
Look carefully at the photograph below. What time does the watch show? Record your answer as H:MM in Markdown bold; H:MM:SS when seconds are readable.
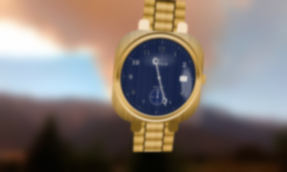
**11:27**
